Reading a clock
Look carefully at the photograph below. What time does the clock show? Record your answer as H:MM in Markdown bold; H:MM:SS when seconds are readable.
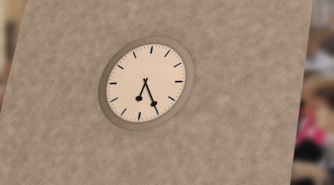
**6:25**
